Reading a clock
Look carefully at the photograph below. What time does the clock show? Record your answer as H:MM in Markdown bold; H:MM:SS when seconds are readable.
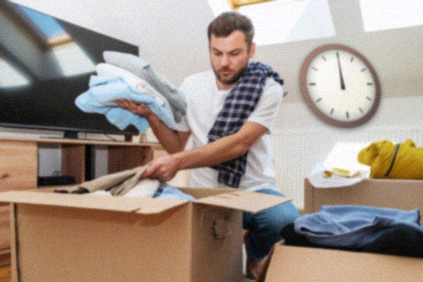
**12:00**
